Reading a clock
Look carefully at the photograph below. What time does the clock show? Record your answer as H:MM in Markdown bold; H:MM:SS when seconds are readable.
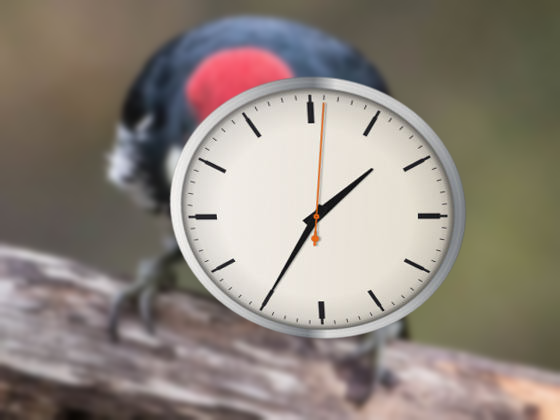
**1:35:01**
